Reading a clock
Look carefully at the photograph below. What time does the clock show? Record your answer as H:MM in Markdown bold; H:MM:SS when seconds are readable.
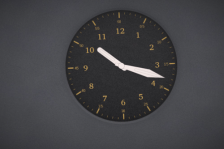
**10:18**
